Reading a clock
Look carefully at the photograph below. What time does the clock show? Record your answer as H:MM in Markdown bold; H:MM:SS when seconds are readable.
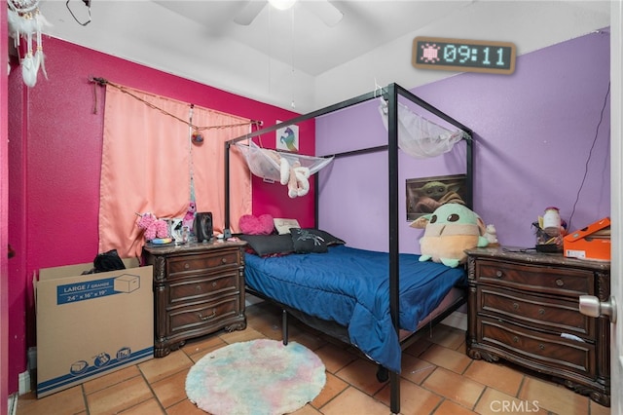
**9:11**
